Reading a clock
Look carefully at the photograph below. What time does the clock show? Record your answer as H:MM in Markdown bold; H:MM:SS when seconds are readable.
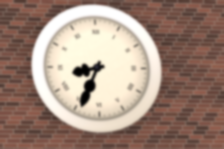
**8:34**
